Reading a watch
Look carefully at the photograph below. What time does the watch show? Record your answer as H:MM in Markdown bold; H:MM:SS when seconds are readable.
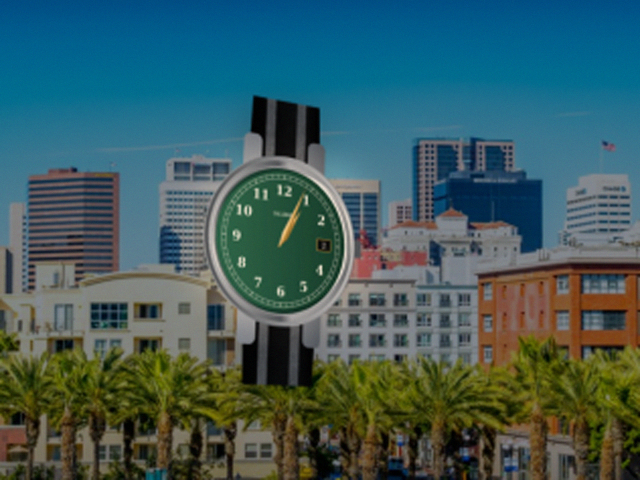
**1:04**
